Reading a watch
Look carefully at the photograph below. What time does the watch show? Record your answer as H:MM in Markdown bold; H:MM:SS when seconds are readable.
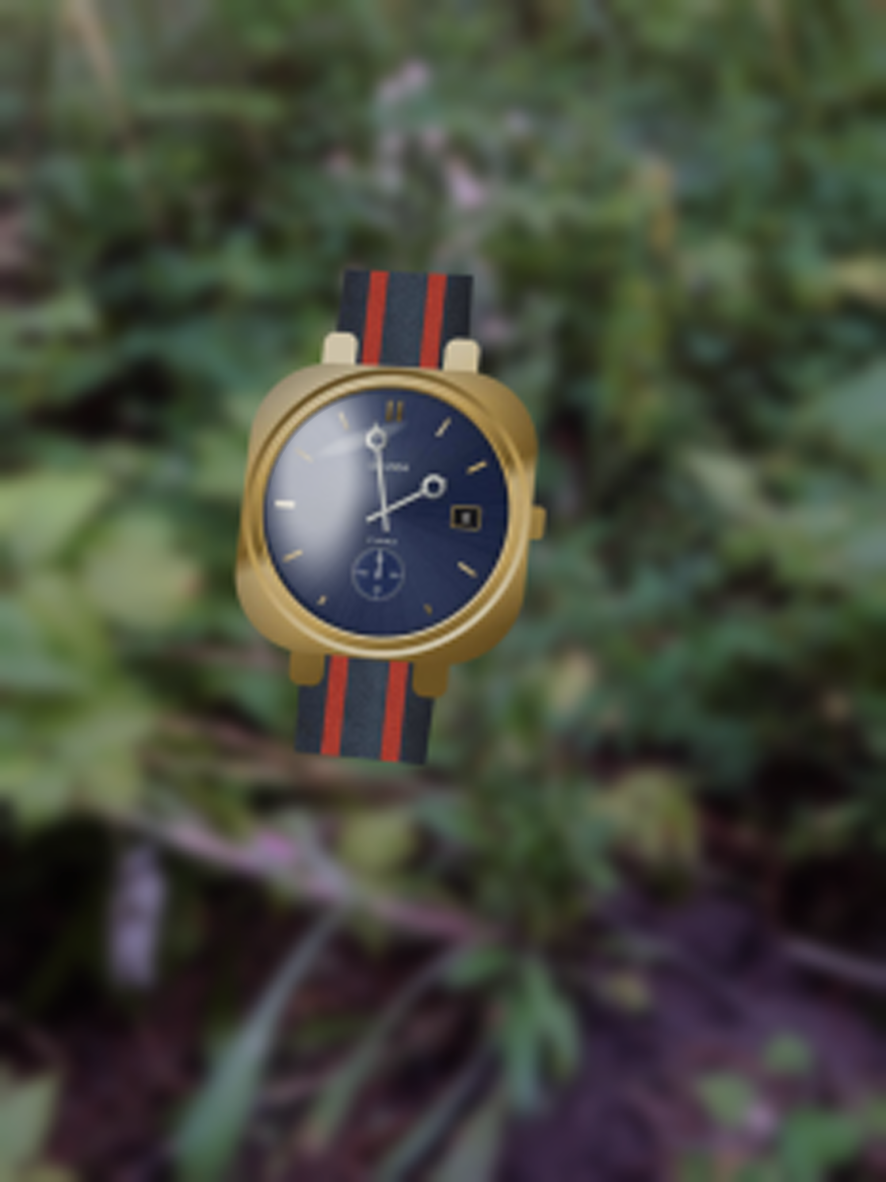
**1:58**
